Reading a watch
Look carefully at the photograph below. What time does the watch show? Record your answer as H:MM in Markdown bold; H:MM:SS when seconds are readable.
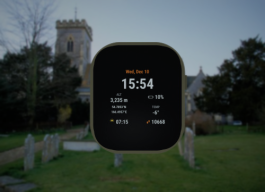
**15:54**
